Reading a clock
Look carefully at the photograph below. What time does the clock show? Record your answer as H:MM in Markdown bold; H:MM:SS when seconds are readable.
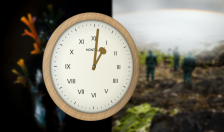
**1:01**
